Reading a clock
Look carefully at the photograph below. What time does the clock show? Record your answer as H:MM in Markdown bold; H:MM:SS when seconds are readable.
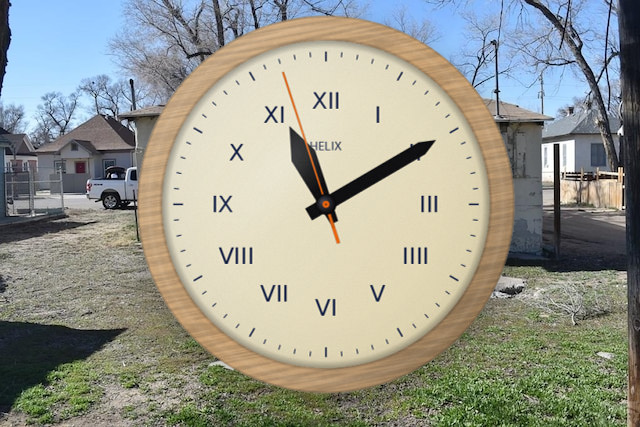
**11:09:57**
